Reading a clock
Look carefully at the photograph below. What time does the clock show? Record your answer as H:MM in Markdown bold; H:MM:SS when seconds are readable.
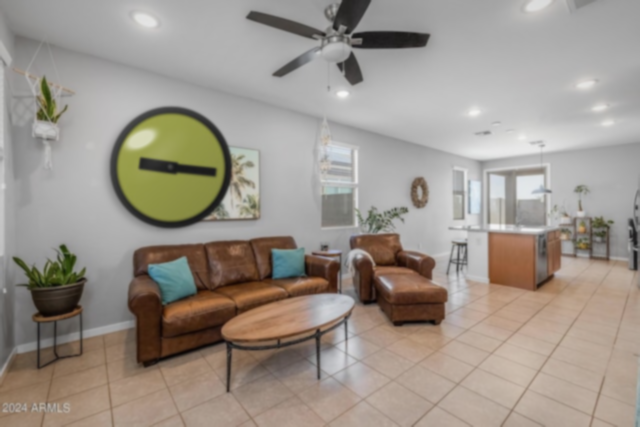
**9:16**
